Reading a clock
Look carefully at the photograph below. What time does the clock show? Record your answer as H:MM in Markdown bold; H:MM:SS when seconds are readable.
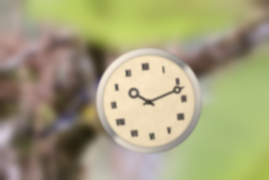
**10:12**
